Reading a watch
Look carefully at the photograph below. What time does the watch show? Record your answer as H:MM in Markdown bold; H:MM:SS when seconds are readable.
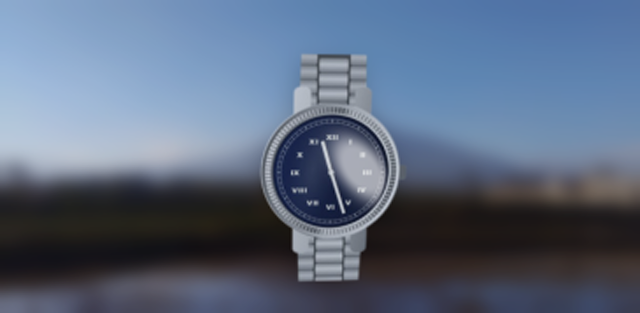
**11:27**
